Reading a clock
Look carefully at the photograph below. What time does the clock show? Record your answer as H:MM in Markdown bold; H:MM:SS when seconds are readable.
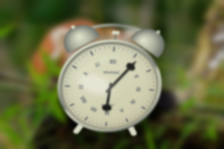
**6:06**
